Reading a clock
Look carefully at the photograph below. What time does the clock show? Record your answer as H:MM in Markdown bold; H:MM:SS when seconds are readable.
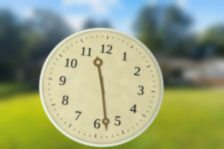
**11:28**
